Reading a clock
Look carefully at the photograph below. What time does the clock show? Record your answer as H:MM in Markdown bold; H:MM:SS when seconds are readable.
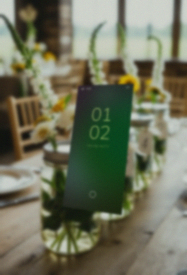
**1:02**
